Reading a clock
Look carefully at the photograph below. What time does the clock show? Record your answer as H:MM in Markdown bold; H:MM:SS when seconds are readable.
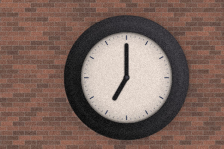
**7:00**
